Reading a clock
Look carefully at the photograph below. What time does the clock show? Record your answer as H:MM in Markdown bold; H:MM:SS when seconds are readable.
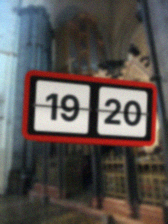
**19:20**
